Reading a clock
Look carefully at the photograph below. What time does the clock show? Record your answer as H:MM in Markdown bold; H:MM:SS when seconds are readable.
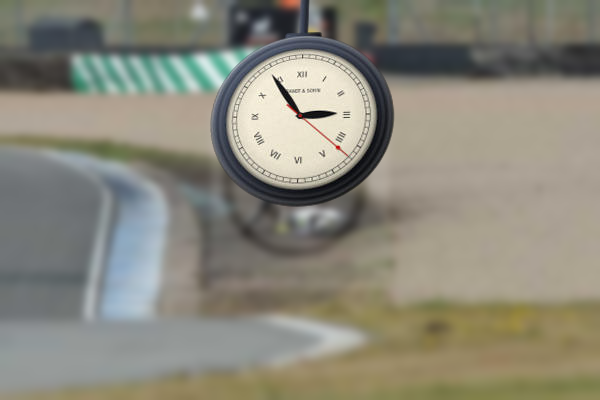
**2:54:22**
